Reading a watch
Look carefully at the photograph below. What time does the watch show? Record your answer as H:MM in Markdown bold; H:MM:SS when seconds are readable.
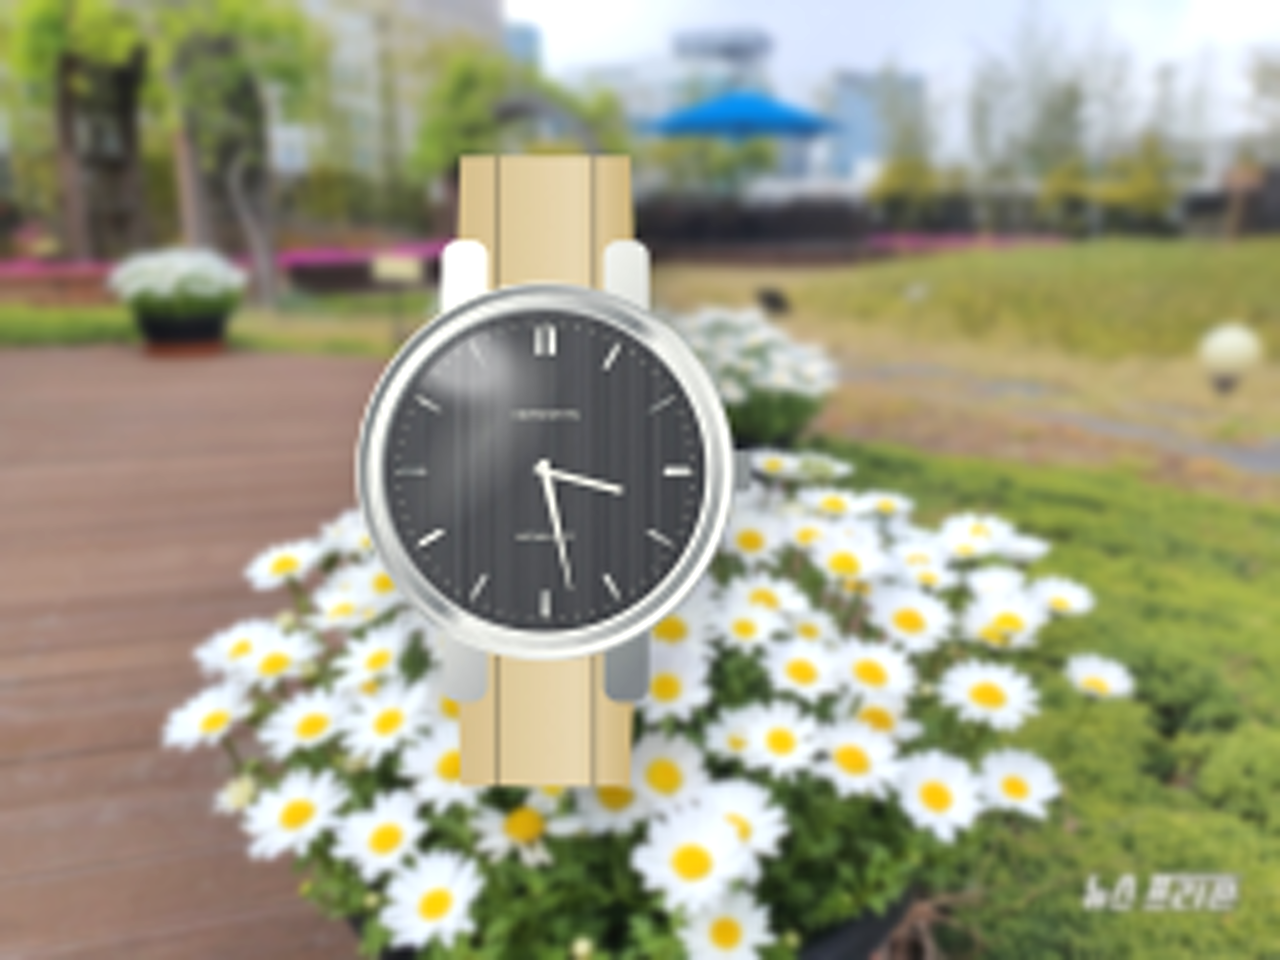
**3:28**
